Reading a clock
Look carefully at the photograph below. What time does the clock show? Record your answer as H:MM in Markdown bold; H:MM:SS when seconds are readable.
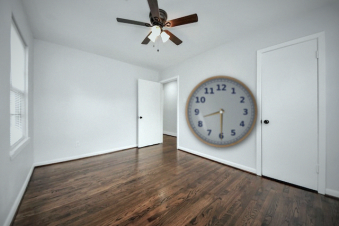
**8:30**
